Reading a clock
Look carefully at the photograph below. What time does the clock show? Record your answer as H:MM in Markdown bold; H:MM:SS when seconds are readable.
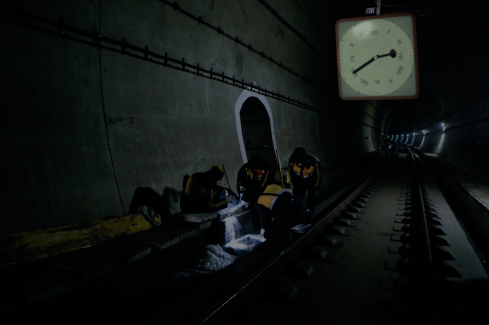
**2:40**
